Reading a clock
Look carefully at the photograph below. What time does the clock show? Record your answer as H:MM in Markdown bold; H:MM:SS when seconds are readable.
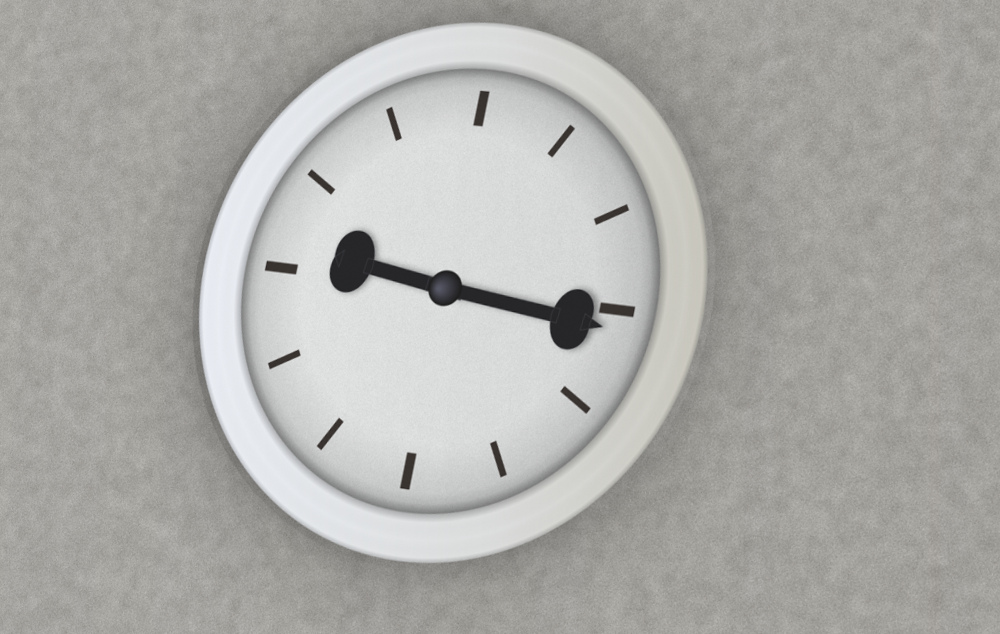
**9:16**
